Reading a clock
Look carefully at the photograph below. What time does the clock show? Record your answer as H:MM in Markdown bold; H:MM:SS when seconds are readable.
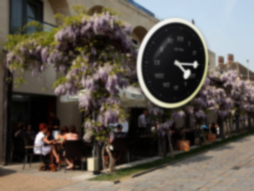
**4:15**
